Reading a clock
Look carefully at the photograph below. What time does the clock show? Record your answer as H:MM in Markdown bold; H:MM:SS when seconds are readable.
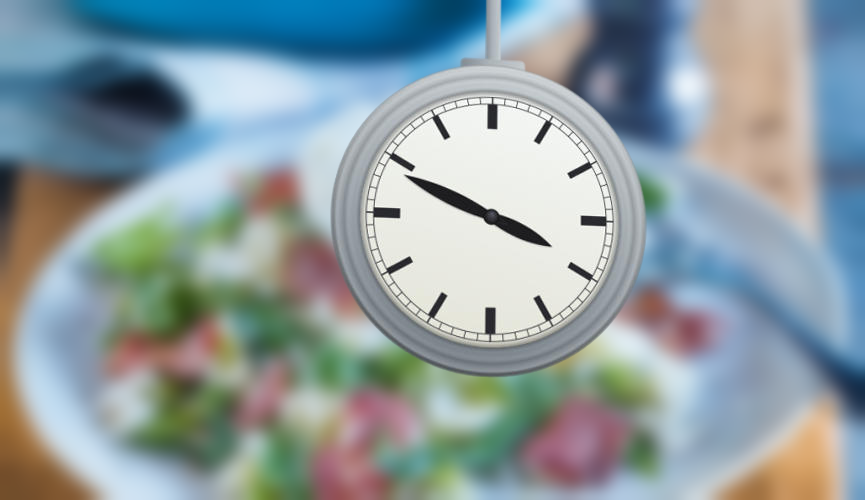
**3:49**
